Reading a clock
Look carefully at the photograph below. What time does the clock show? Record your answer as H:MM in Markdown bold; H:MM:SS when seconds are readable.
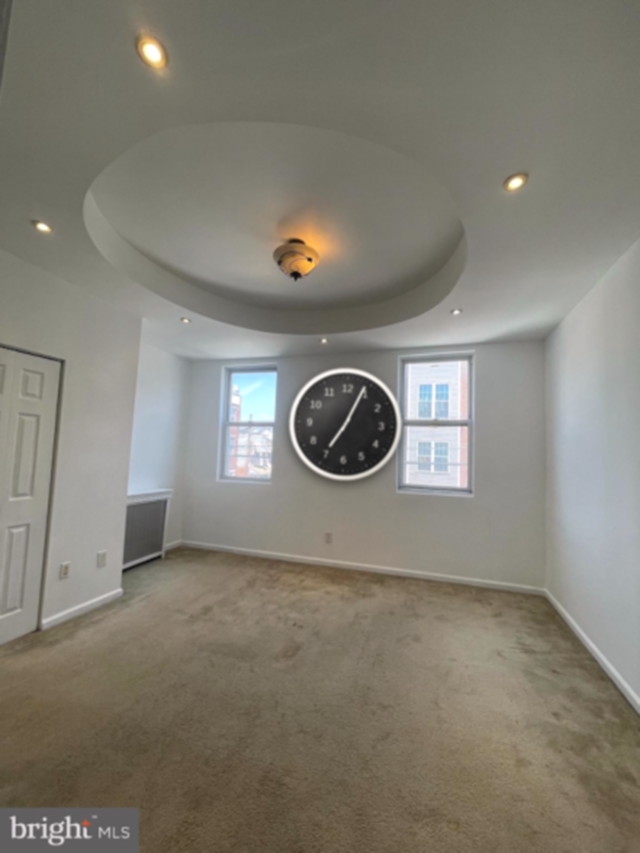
**7:04**
